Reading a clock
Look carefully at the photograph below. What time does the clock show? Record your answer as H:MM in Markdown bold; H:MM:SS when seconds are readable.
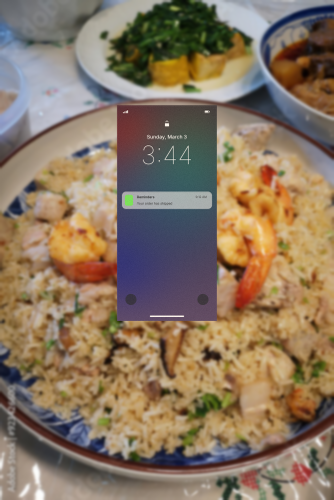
**3:44**
